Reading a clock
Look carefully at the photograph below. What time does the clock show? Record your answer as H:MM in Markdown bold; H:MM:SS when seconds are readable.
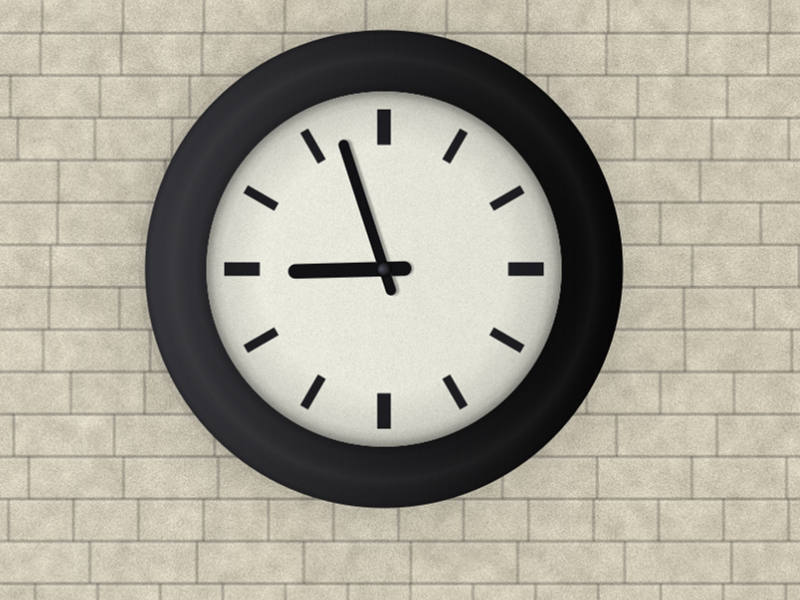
**8:57**
